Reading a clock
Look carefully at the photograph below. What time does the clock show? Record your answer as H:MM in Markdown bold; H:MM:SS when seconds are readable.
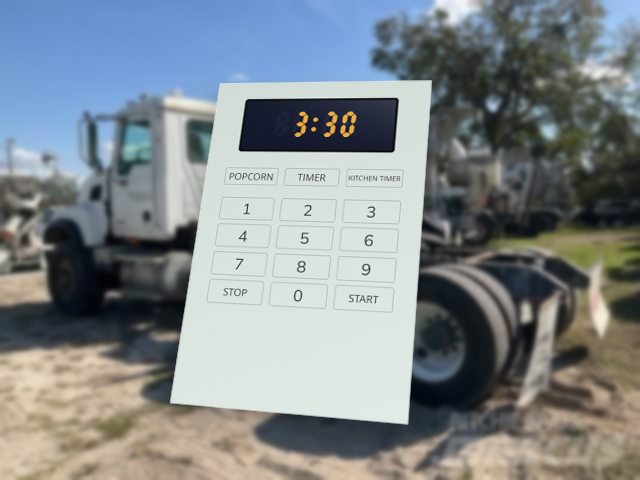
**3:30**
